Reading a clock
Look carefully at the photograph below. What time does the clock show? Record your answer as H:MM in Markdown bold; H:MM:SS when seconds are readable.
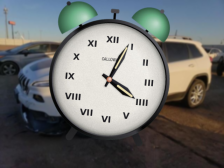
**4:04**
